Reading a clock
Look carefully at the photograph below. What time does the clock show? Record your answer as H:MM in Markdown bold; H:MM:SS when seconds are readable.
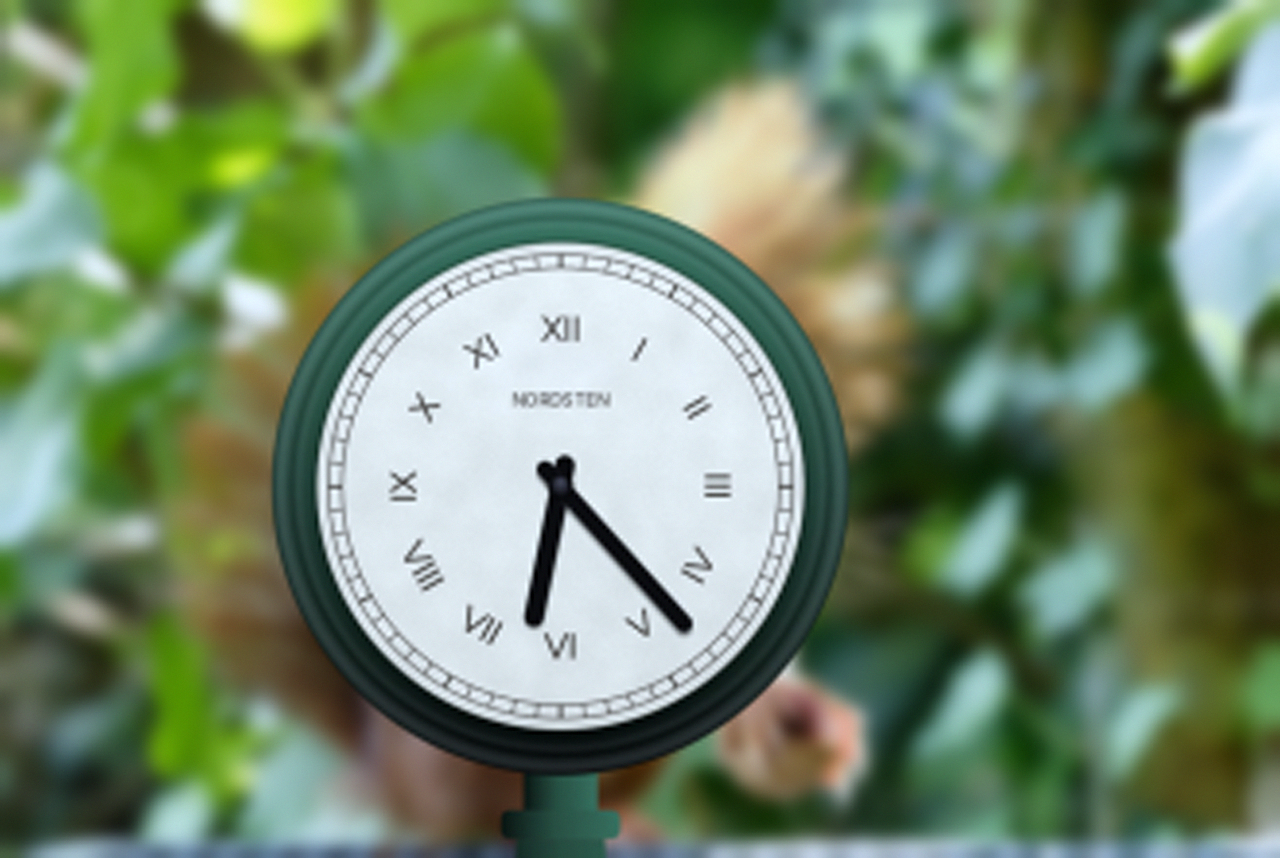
**6:23**
